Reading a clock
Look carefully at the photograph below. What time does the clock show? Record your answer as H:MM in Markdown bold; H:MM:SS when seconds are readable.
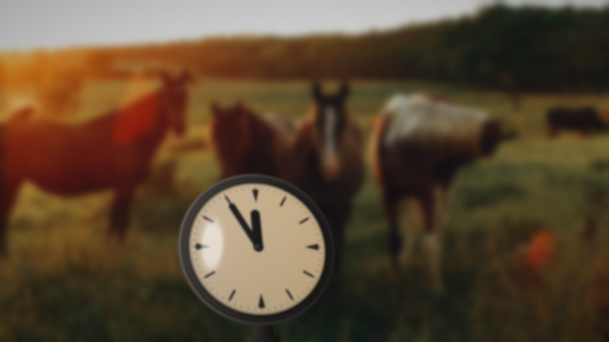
**11:55**
